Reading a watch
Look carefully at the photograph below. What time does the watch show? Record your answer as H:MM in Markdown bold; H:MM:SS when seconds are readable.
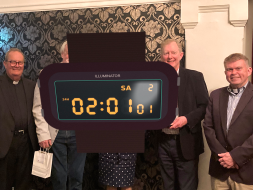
**2:01:01**
